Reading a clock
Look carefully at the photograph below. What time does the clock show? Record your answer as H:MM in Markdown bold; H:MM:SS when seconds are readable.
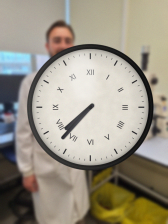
**7:37**
